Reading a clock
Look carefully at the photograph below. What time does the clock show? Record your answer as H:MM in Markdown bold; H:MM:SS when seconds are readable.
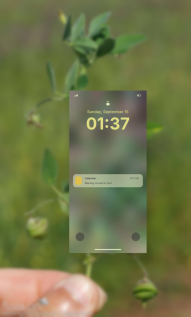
**1:37**
